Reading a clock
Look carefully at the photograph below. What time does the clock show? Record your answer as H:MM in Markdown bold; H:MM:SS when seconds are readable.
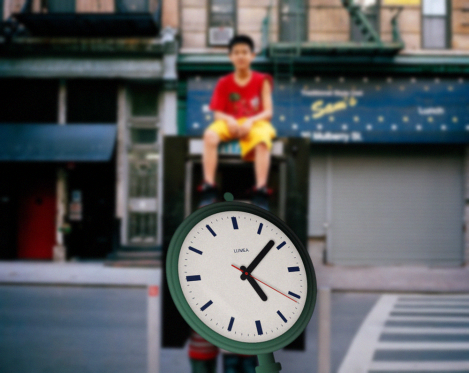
**5:08:21**
